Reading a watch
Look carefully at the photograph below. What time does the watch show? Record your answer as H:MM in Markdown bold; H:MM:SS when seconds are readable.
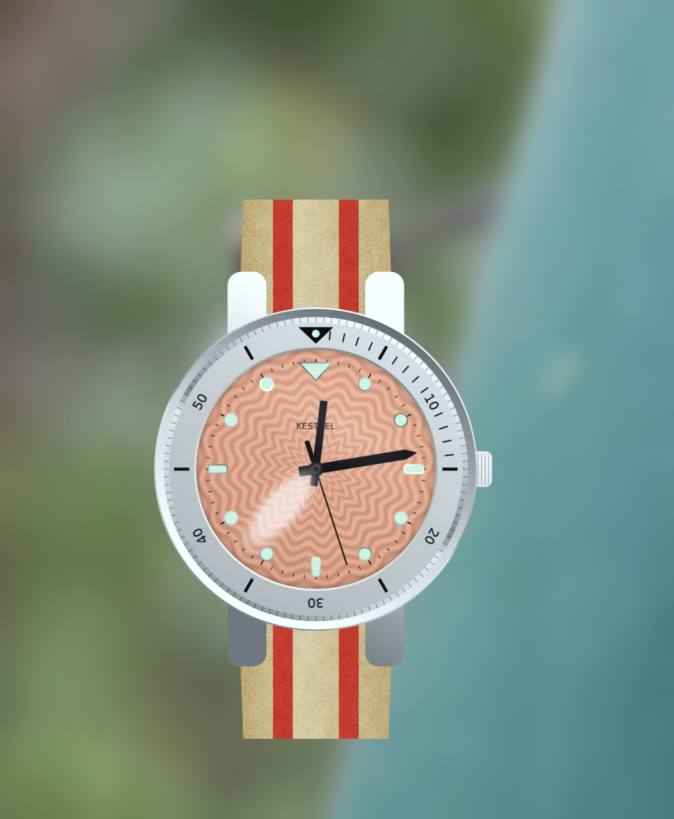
**12:13:27**
